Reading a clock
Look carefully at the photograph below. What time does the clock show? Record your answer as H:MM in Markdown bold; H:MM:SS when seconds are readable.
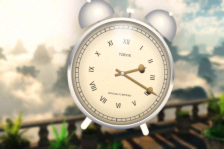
**2:19**
